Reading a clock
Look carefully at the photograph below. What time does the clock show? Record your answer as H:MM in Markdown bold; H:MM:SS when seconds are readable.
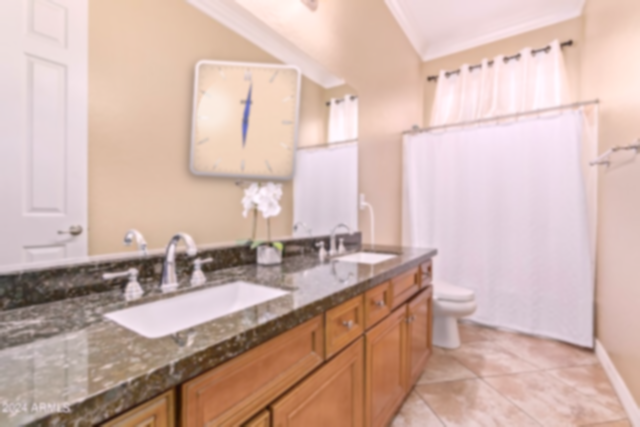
**6:01**
